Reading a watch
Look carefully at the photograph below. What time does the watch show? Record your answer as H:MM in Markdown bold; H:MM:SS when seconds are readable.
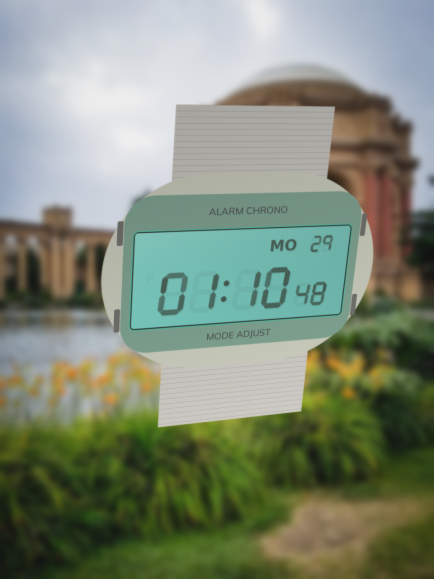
**1:10:48**
